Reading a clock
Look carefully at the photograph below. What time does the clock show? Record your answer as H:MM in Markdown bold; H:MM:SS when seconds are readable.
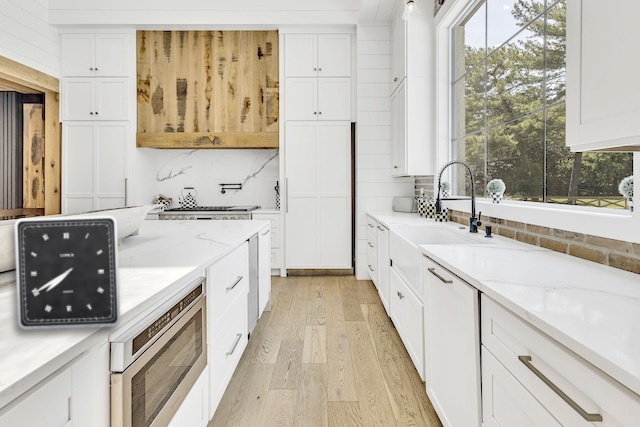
**7:40**
